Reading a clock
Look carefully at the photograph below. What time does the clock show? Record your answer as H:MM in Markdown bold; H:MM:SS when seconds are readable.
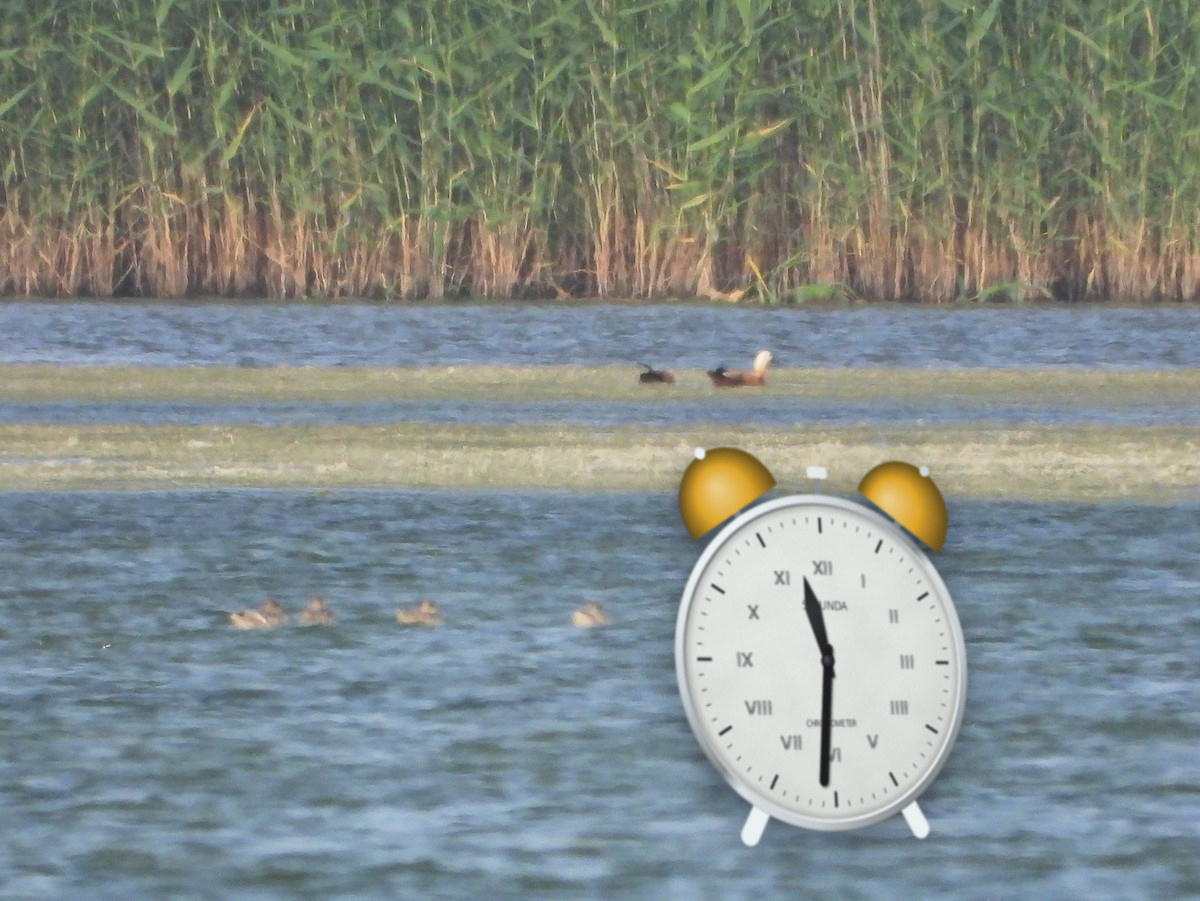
**11:31**
